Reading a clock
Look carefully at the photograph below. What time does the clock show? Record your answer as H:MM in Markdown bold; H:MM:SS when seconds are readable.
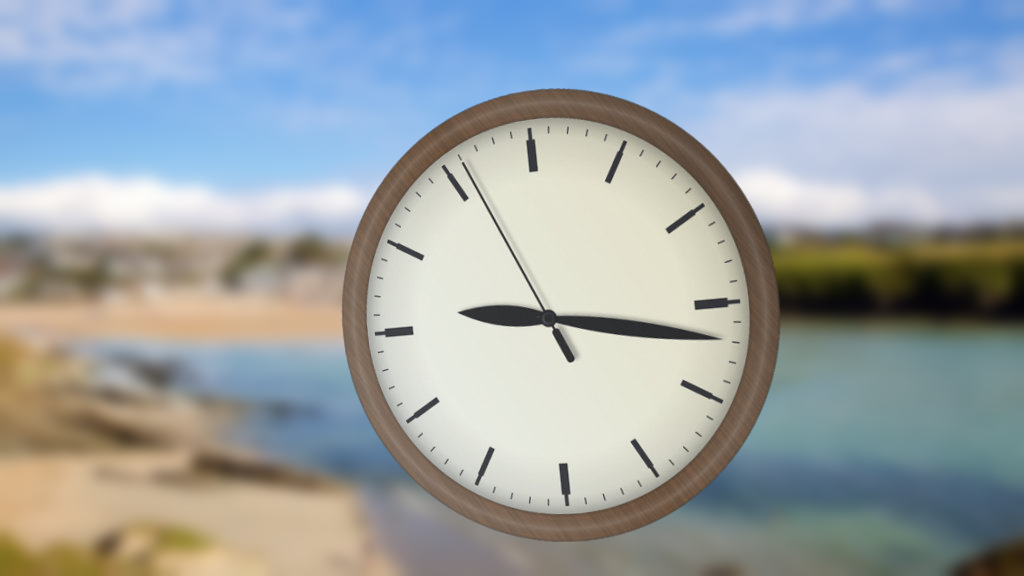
**9:16:56**
